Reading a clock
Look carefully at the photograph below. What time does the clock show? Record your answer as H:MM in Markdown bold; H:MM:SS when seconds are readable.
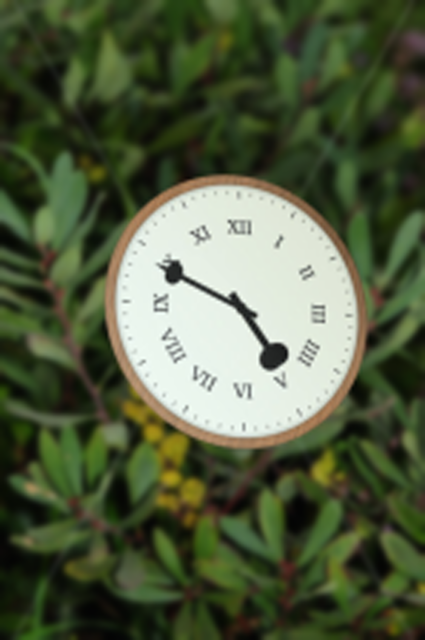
**4:49**
